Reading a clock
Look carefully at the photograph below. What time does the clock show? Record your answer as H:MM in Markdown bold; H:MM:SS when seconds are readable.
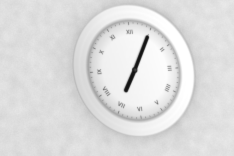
**7:05**
